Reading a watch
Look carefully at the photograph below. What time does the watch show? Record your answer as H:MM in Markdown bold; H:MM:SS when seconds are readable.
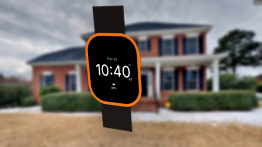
**10:40**
